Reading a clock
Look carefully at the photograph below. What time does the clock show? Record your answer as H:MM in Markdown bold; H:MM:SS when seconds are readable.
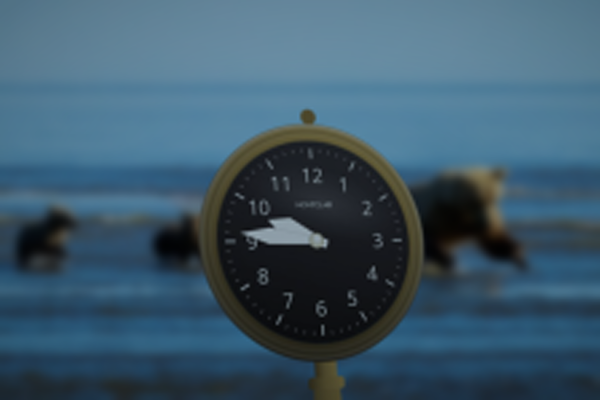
**9:46**
